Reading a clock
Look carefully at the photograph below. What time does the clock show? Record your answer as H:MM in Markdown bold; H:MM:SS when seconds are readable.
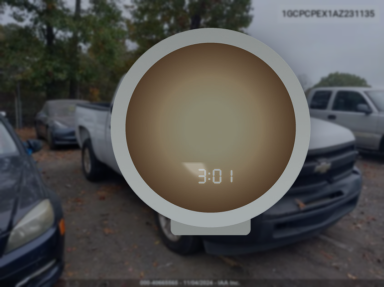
**3:01**
